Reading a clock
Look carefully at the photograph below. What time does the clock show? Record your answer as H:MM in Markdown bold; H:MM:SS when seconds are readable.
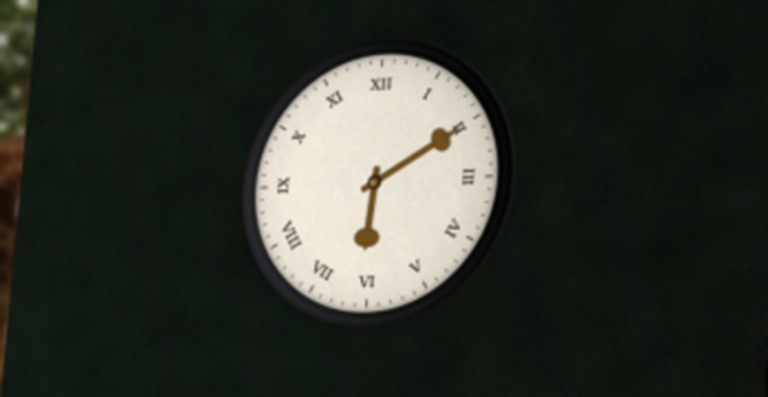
**6:10**
